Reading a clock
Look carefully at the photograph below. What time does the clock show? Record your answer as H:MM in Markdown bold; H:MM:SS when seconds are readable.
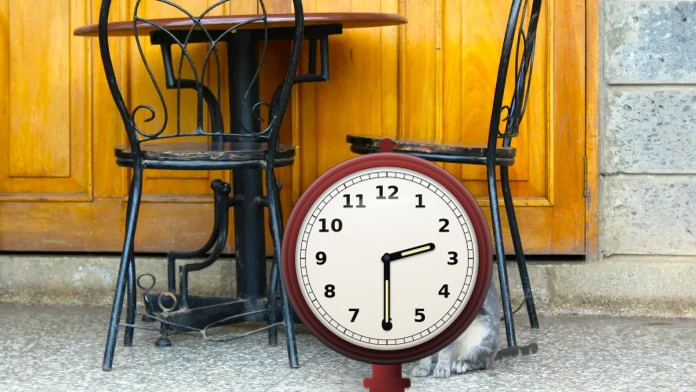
**2:30**
